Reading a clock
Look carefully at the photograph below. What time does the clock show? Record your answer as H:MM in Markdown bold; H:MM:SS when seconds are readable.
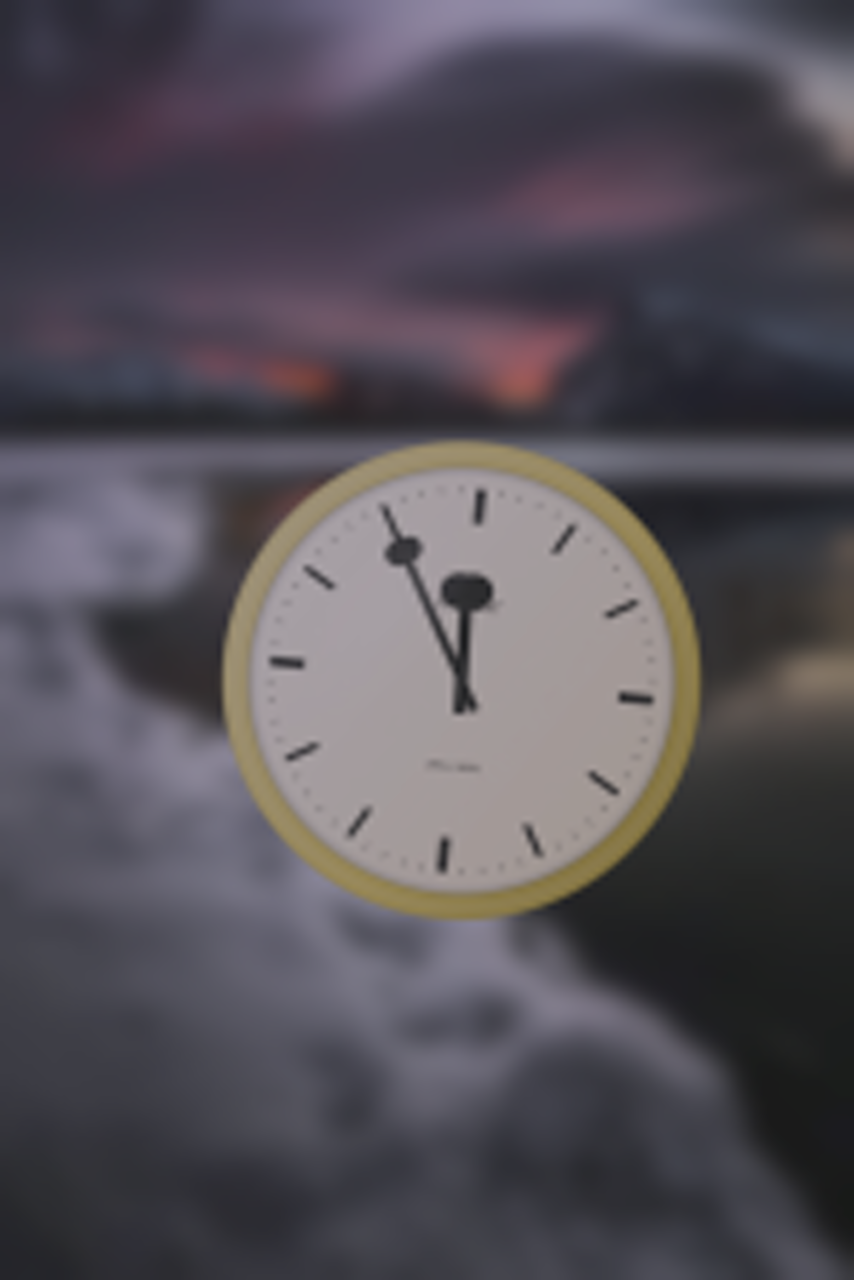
**11:55**
